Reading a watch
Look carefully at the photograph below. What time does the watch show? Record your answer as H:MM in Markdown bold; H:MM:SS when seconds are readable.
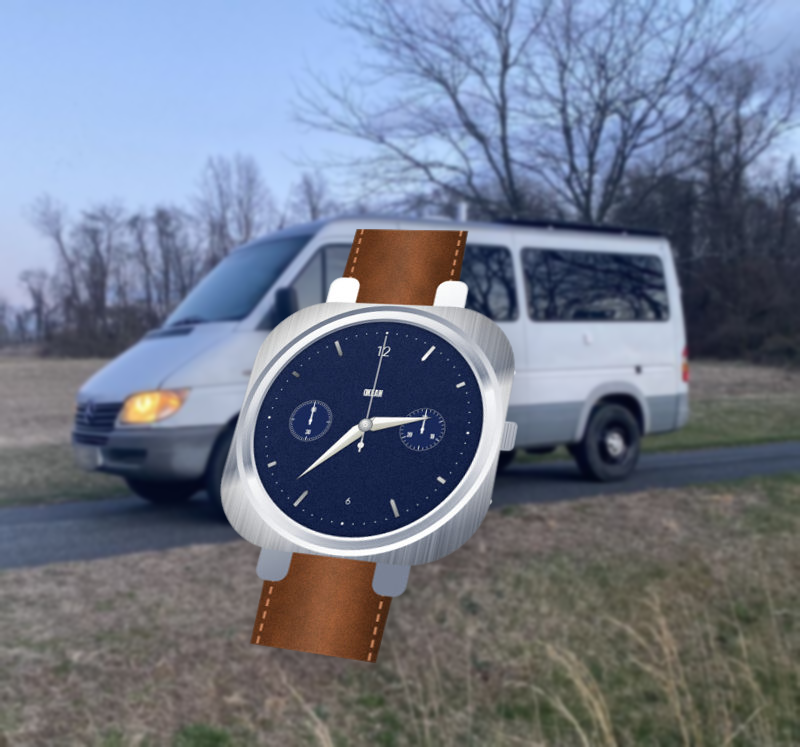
**2:37**
